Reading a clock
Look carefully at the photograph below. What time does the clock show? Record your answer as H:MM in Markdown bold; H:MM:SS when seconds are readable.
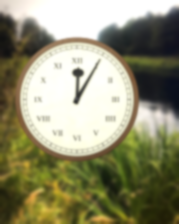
**12:05**
